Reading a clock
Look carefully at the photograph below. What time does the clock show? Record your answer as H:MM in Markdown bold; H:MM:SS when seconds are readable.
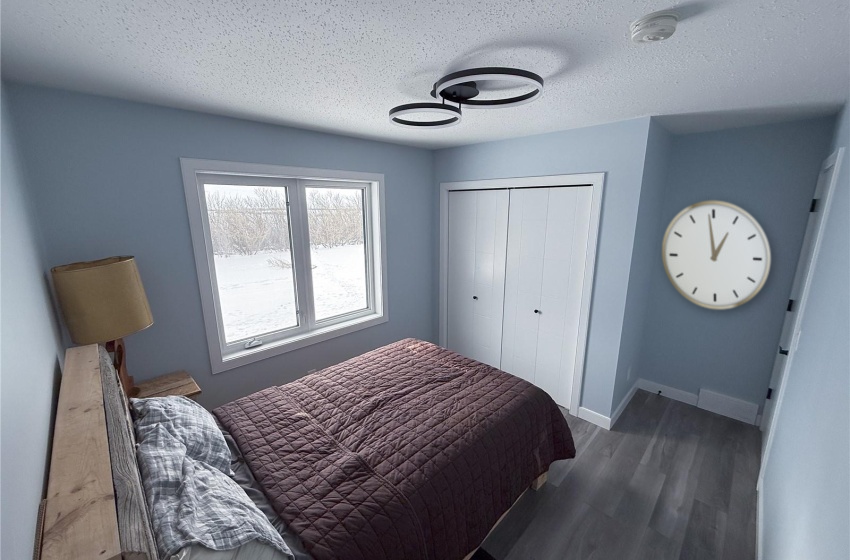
**12:59**
